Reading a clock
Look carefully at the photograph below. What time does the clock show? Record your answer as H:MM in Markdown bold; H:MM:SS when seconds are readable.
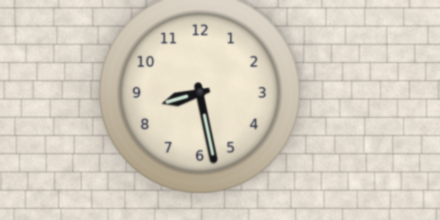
**8:28**
